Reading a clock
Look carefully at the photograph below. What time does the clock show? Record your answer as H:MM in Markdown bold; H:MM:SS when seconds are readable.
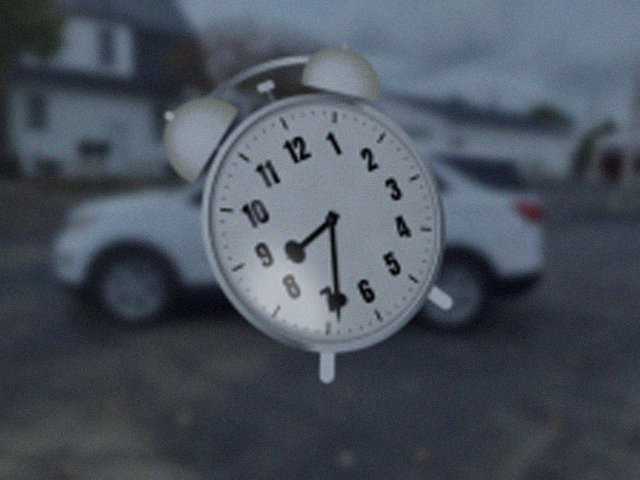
**8:34**
